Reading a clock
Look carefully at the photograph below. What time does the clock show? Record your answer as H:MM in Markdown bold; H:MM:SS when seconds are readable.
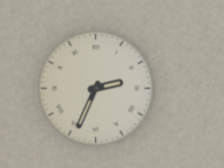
**2:34**
